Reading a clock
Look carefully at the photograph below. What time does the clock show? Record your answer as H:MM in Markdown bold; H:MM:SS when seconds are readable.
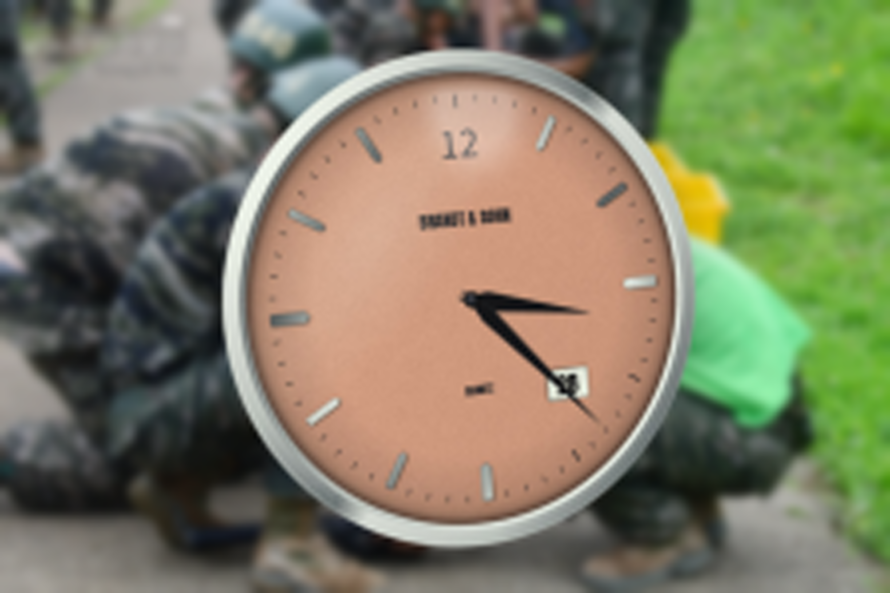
**3:23**
